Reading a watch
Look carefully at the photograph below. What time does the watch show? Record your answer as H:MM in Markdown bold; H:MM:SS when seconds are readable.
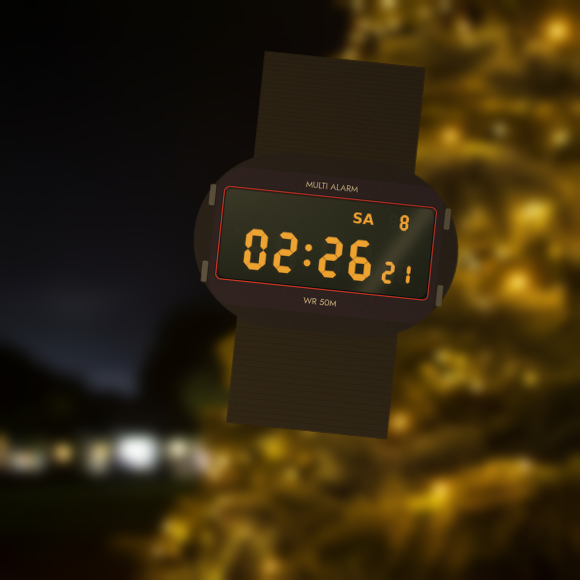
**2:26:21**
